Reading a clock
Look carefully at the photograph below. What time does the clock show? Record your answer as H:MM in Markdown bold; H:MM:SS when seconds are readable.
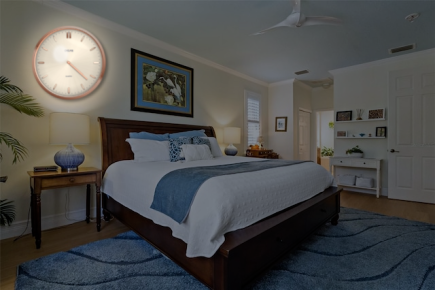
**4:22**
